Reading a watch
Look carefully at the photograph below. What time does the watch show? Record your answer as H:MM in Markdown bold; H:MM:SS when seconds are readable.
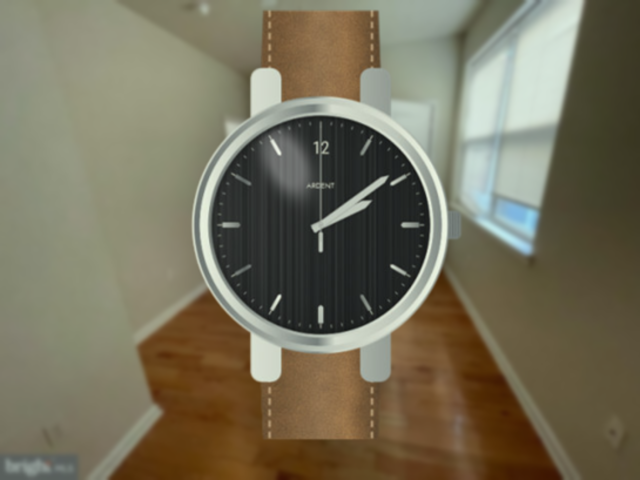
**2:09:00**
